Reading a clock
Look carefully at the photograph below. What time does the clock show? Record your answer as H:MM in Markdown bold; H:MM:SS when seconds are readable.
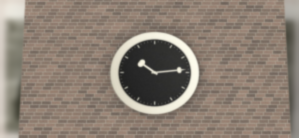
**10:14**
